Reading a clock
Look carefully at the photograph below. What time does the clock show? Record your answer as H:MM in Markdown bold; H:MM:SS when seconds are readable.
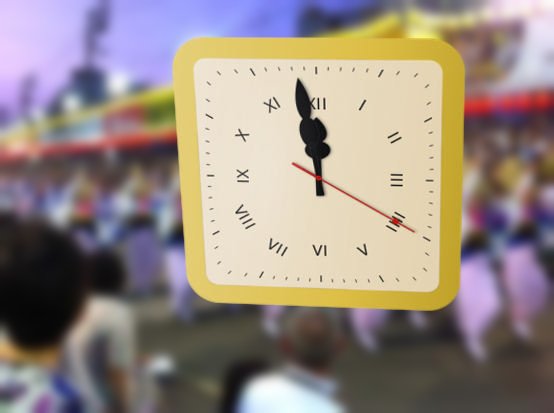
**11:58:20**
